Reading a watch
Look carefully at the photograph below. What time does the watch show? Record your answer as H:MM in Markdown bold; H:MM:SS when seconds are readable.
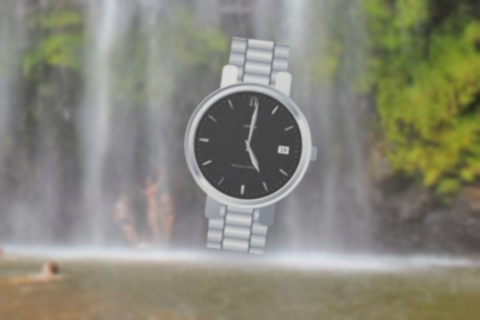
**5:01**
